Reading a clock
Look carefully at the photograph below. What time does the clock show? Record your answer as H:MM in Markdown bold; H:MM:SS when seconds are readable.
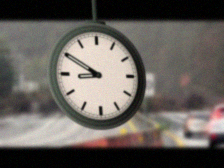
**8:50**
